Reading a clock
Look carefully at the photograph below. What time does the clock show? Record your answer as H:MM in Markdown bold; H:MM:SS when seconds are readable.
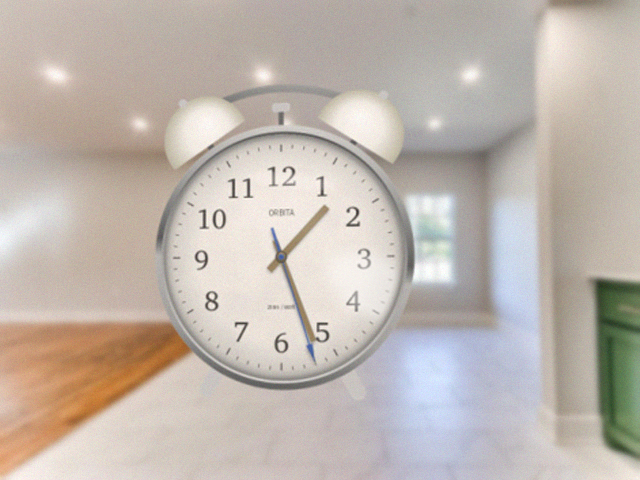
**1:26:27**
